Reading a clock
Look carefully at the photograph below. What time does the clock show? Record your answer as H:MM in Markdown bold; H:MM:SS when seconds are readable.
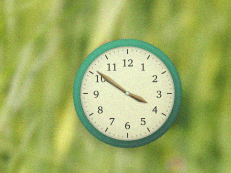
**3:51**
